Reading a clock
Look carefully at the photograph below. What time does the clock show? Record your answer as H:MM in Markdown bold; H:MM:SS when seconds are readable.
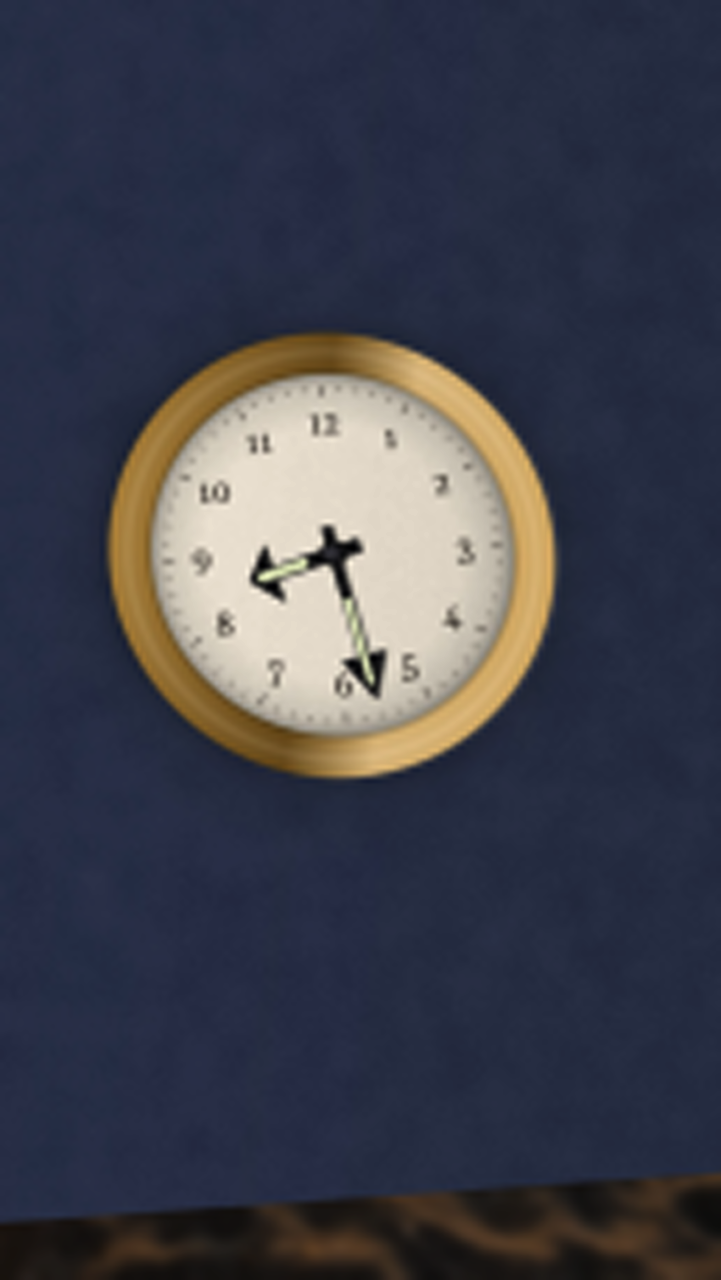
**8:28**
